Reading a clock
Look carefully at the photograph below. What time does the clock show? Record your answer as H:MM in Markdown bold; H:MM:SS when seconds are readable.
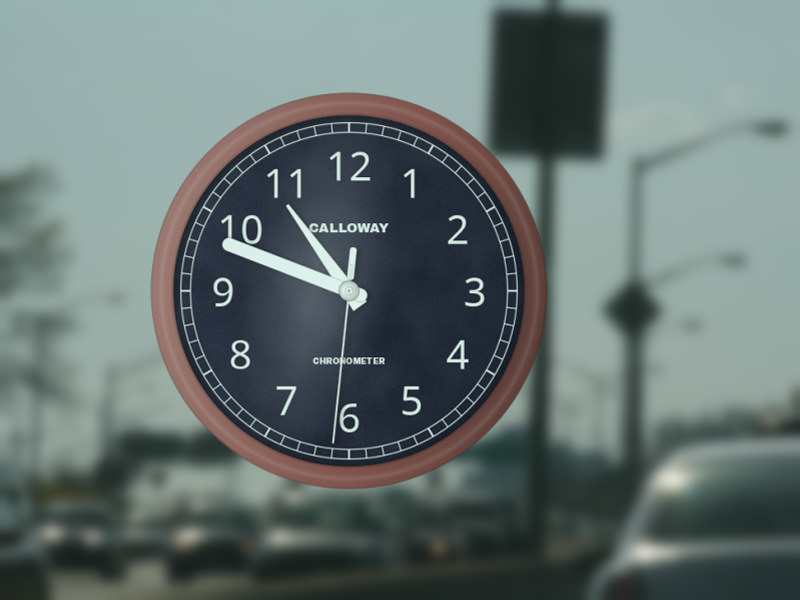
**10:48:31**
